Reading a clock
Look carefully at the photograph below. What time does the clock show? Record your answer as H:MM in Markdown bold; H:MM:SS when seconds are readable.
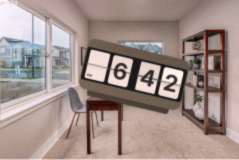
**6:42**
